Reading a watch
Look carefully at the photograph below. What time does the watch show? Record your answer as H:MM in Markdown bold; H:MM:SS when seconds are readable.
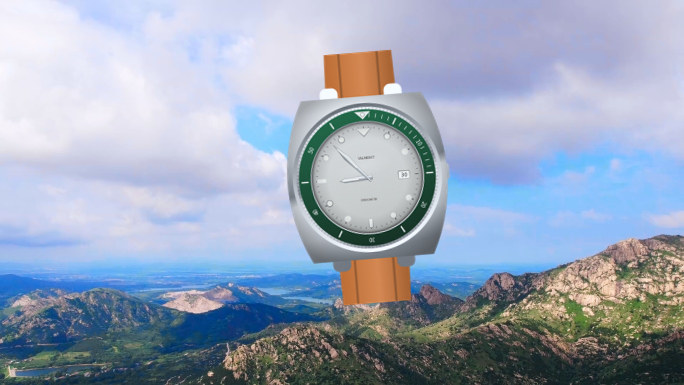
**8:53**
